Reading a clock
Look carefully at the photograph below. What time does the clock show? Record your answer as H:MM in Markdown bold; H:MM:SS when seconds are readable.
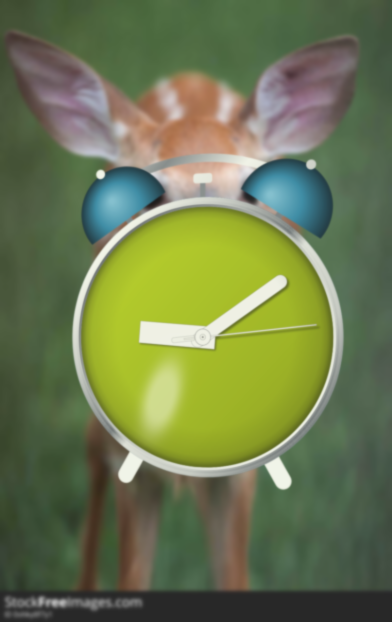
**9:09:14**
